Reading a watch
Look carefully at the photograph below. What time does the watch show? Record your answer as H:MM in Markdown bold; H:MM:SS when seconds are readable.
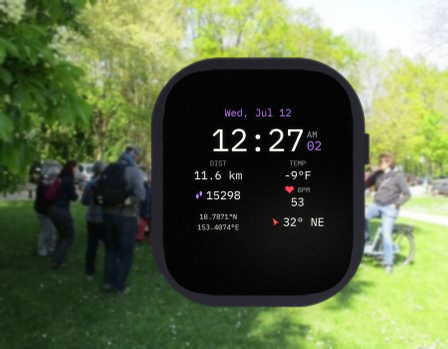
**12:27:02**
